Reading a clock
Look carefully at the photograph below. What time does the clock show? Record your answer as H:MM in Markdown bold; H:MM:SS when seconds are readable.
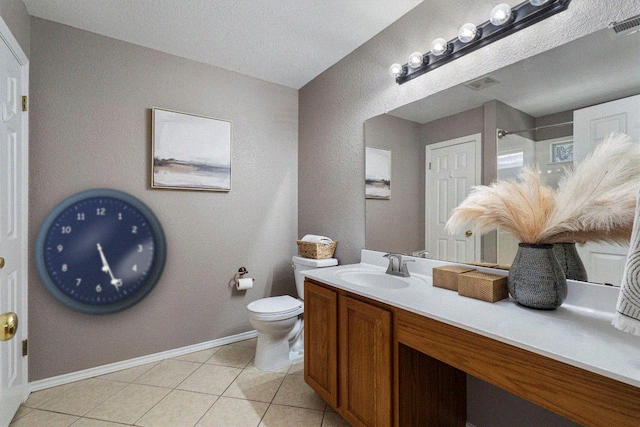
**5:26**
